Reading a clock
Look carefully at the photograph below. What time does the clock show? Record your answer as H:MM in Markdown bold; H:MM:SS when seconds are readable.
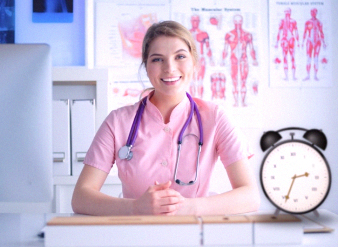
**2:34**
